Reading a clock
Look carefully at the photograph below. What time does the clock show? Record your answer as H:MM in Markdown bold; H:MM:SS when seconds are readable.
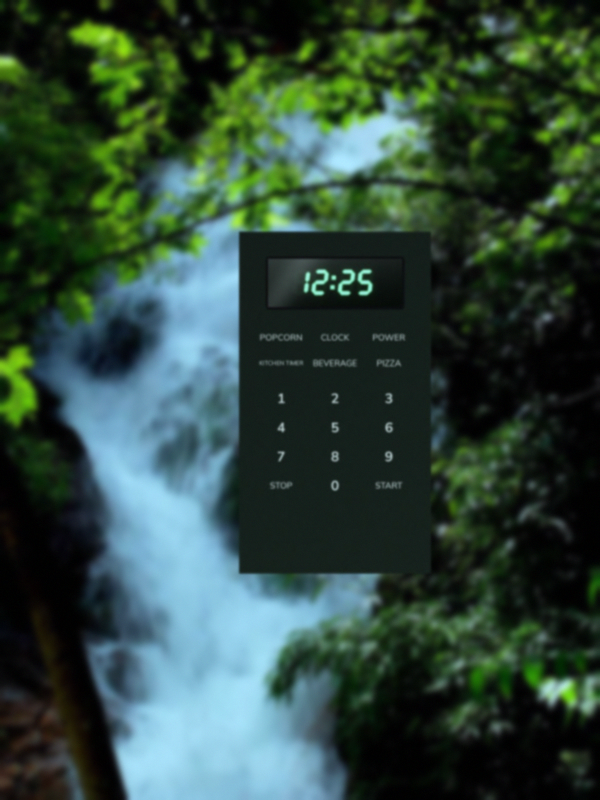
**12:25**
